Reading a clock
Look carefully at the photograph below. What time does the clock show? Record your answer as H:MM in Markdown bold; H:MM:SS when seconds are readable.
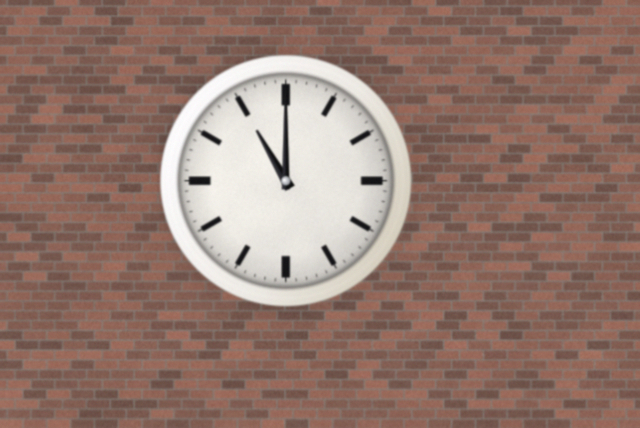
**11:00**
